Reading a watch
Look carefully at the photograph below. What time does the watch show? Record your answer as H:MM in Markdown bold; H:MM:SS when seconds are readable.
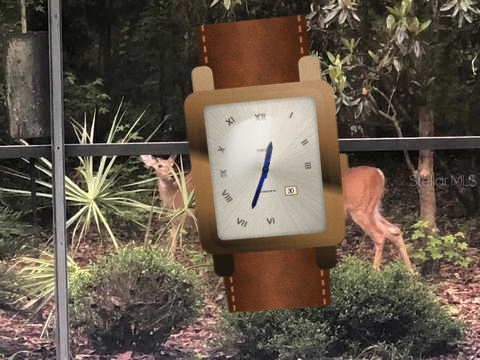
**12:34**
